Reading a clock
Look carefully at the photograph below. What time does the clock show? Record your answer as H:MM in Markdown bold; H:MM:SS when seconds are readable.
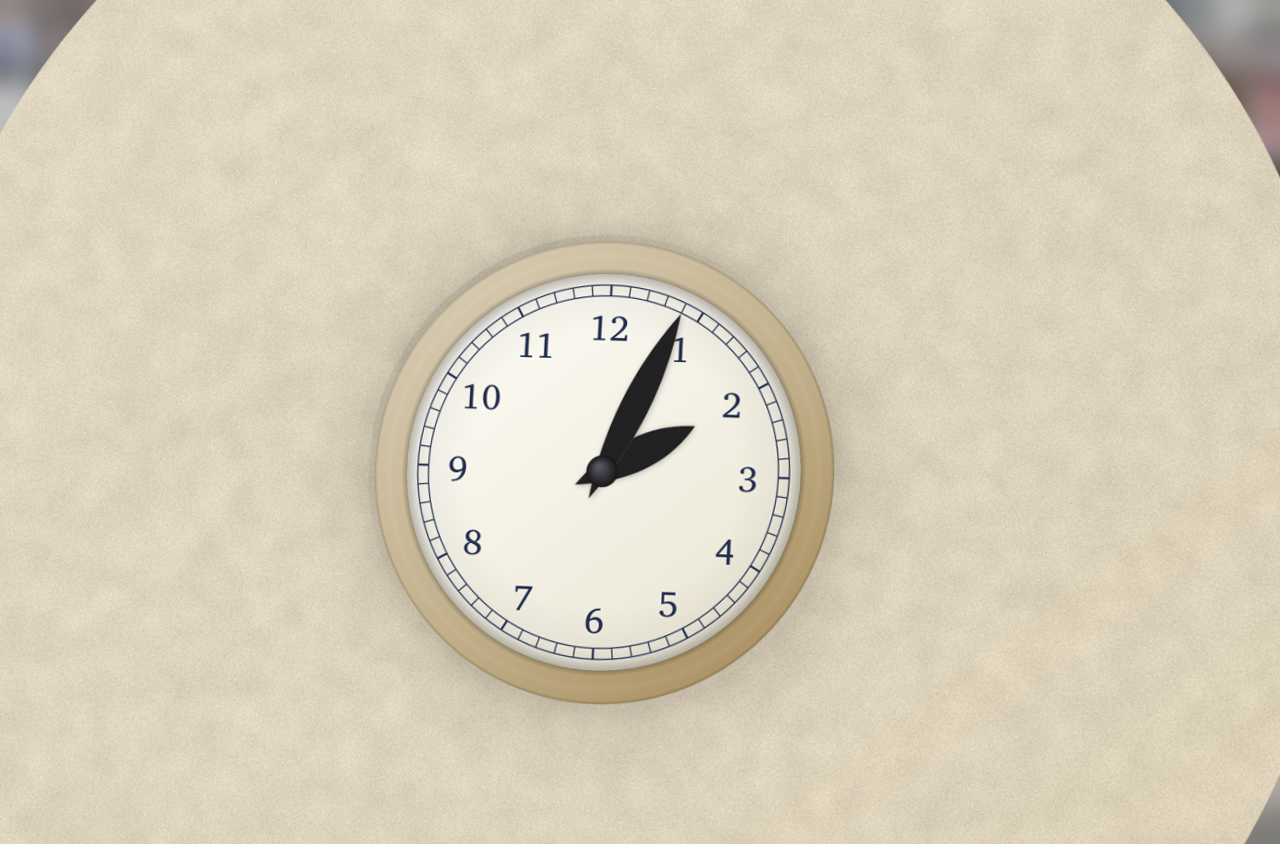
**2:04**
